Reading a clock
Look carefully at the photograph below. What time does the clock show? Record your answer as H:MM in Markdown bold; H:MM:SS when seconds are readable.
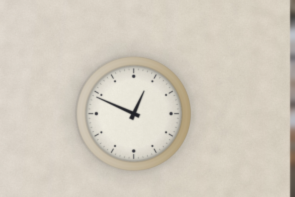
**12:49**
